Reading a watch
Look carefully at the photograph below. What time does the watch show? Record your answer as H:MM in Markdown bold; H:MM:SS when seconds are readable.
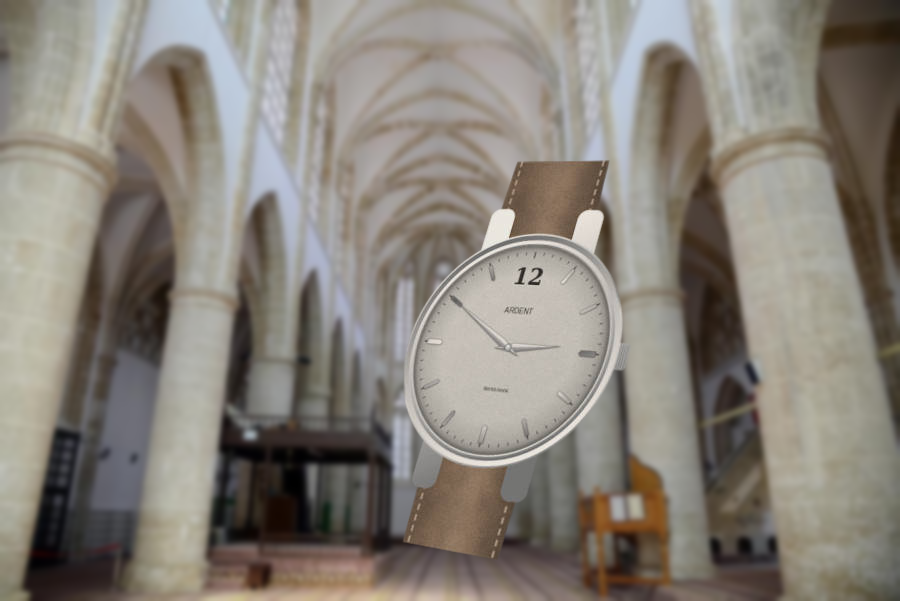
**2:50**
